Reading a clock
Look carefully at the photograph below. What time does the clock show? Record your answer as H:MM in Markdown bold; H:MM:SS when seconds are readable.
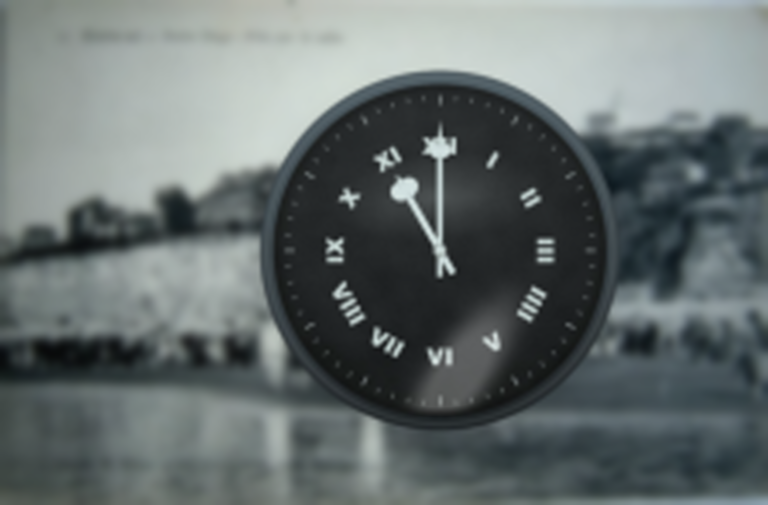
**11:00**
